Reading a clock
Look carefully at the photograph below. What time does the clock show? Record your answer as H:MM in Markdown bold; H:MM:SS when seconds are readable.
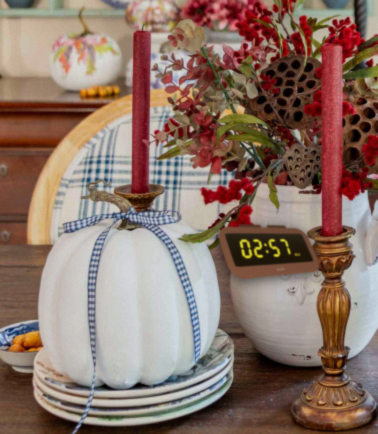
**2:57**
